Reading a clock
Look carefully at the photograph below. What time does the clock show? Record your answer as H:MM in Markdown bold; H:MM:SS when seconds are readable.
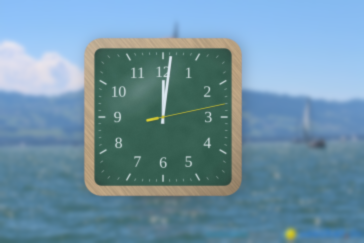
**12:01:13**
